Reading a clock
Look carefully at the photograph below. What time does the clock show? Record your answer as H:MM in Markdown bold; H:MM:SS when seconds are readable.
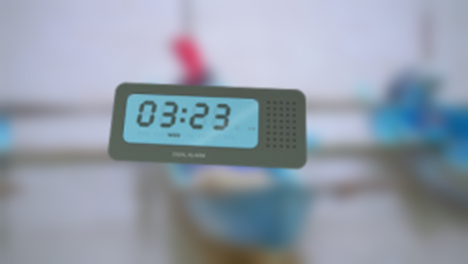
**3:23**
